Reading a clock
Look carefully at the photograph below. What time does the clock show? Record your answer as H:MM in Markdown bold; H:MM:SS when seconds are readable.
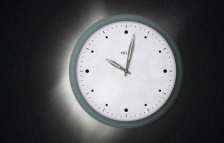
**10:02**
